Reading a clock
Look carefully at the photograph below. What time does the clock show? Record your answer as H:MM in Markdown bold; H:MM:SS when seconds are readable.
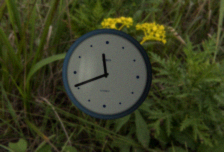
**11:41**
